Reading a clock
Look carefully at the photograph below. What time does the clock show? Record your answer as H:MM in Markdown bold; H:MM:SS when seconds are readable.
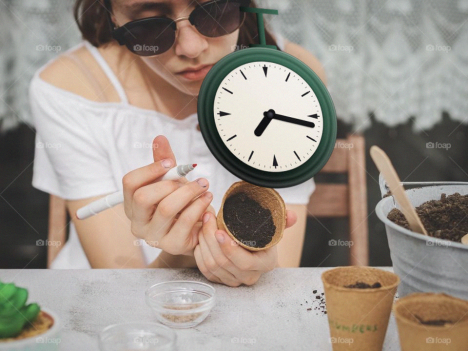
**7:17**
